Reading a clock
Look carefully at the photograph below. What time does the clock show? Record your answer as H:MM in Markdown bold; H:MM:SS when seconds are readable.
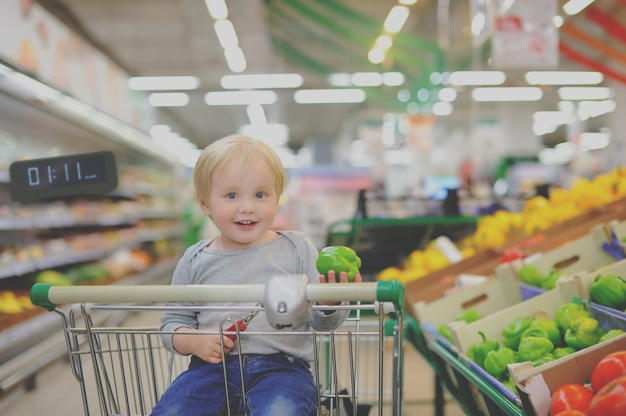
**1:11**
